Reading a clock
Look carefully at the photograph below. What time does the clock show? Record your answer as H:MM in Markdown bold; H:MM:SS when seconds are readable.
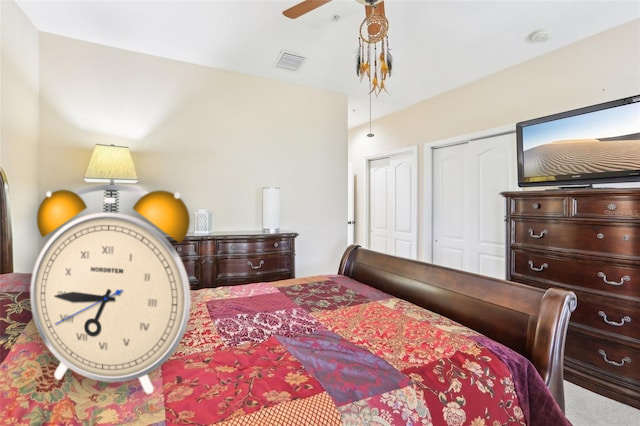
**6:44:40**
